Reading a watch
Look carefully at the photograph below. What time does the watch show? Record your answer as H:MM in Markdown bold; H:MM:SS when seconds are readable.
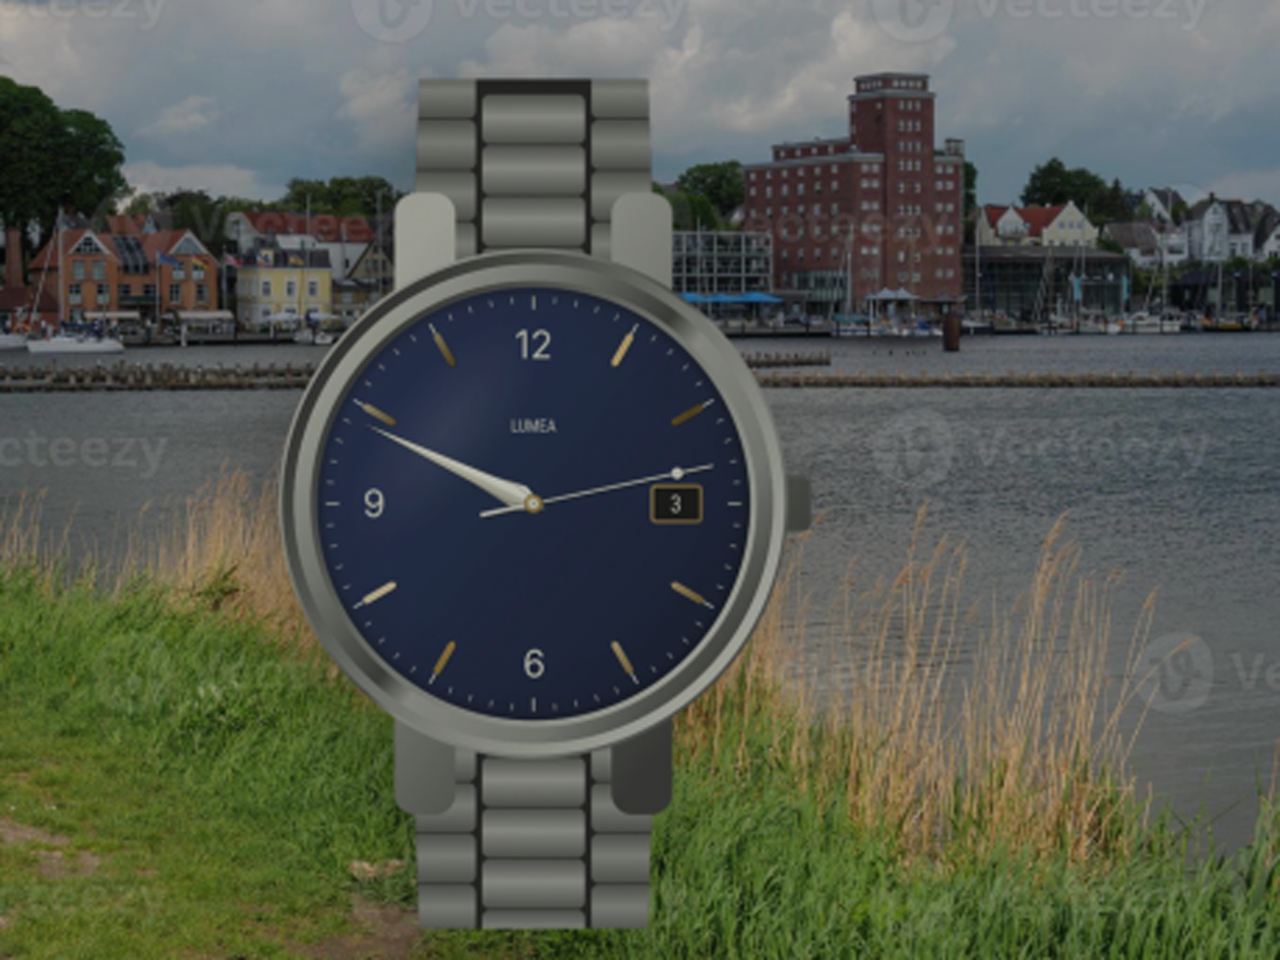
**9:49:13**
